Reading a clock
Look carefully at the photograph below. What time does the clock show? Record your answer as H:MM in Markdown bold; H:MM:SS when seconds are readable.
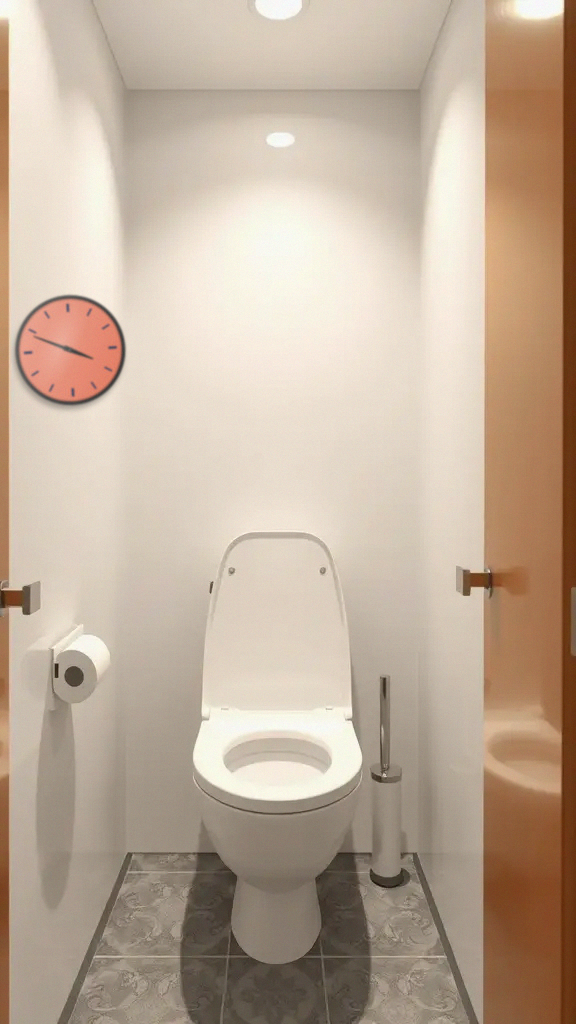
**3:49**
